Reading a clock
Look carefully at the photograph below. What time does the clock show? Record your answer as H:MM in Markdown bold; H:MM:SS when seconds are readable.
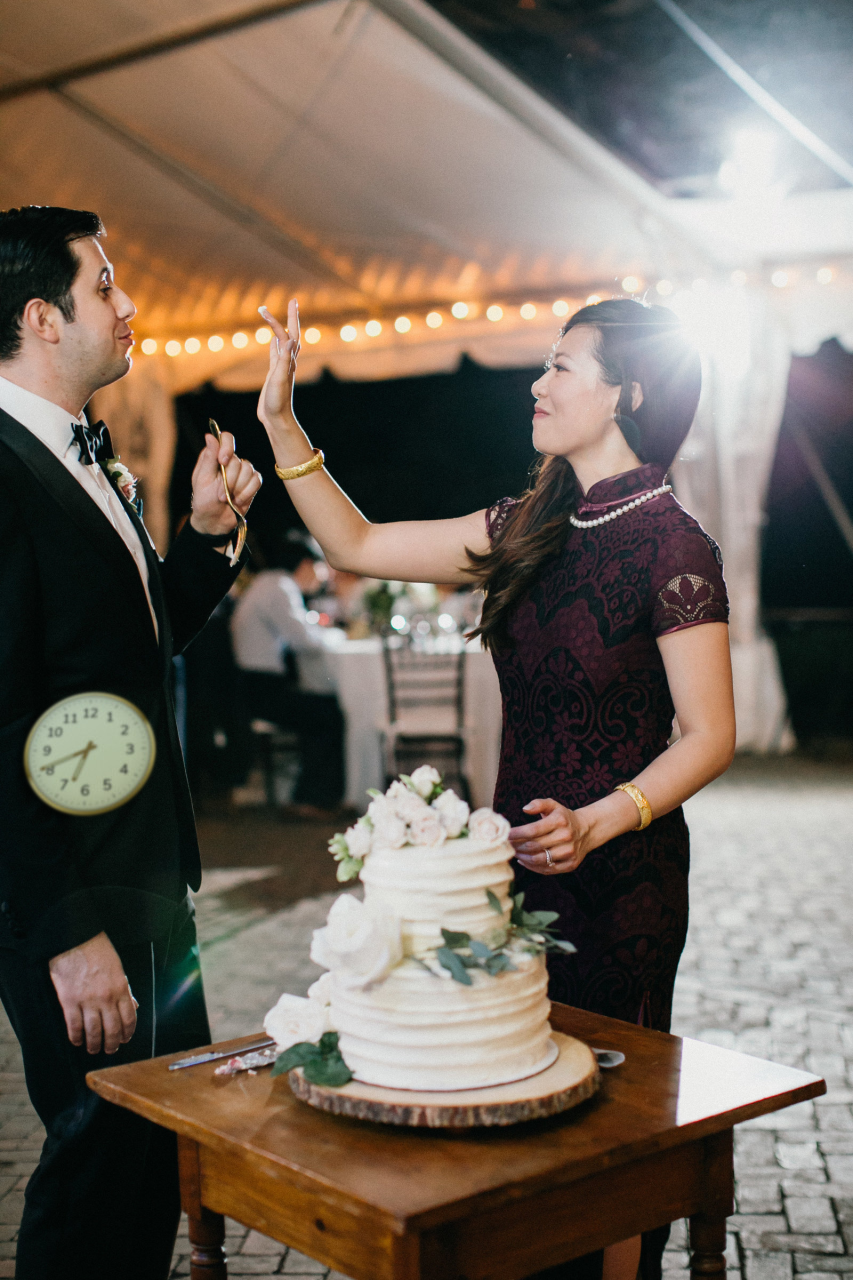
**6:41**
